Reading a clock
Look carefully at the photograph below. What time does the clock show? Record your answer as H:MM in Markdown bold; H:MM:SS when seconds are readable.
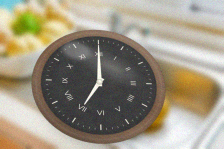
**7:00**
